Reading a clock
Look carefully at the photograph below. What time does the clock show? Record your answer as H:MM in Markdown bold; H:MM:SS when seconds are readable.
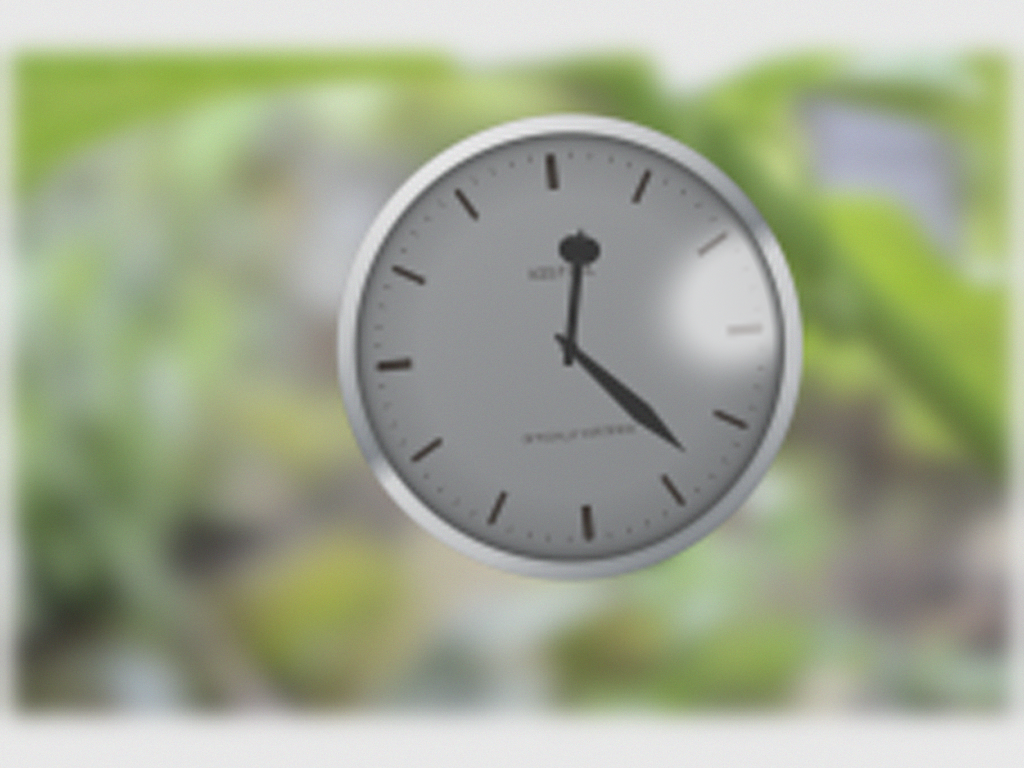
**12:23**
